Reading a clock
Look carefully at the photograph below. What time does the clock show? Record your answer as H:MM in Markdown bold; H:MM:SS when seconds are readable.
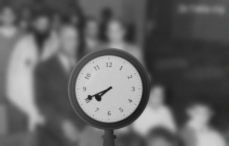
**7:41**
